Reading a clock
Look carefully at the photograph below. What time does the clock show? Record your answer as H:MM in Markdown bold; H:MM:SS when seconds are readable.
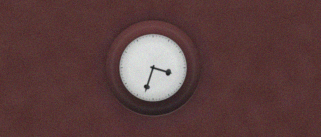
**3:33**
